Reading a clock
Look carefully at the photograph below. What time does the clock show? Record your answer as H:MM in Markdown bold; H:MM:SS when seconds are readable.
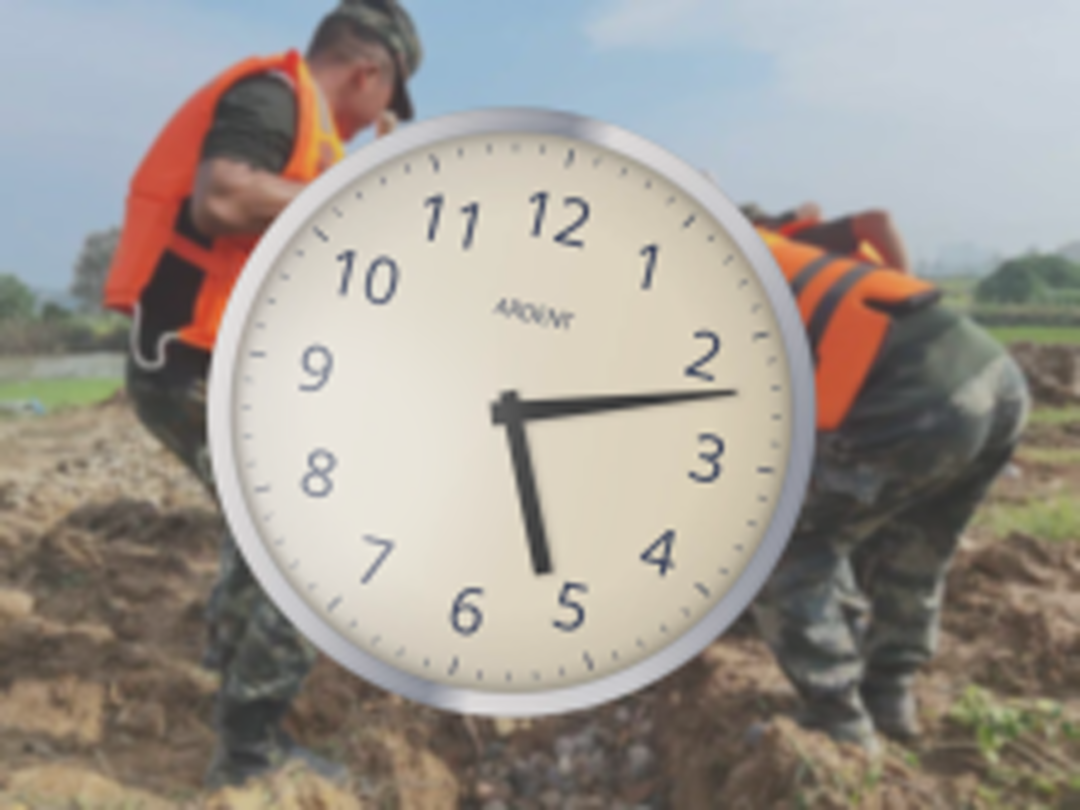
**5:12**
